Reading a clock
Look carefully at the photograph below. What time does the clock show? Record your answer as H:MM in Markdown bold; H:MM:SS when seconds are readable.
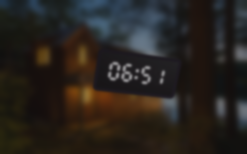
**6:51**
